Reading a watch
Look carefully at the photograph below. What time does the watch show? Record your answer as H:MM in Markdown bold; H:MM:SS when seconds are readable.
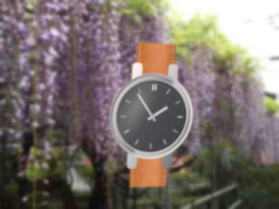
**1:54**
